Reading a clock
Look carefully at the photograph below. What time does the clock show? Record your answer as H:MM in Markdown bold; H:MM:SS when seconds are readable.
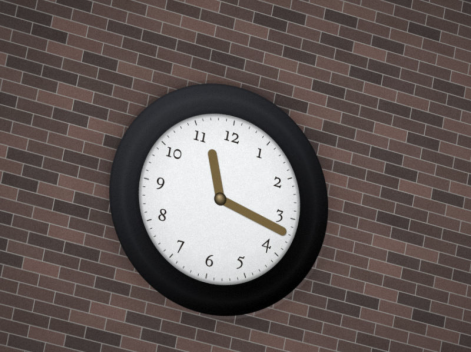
**11:17**
